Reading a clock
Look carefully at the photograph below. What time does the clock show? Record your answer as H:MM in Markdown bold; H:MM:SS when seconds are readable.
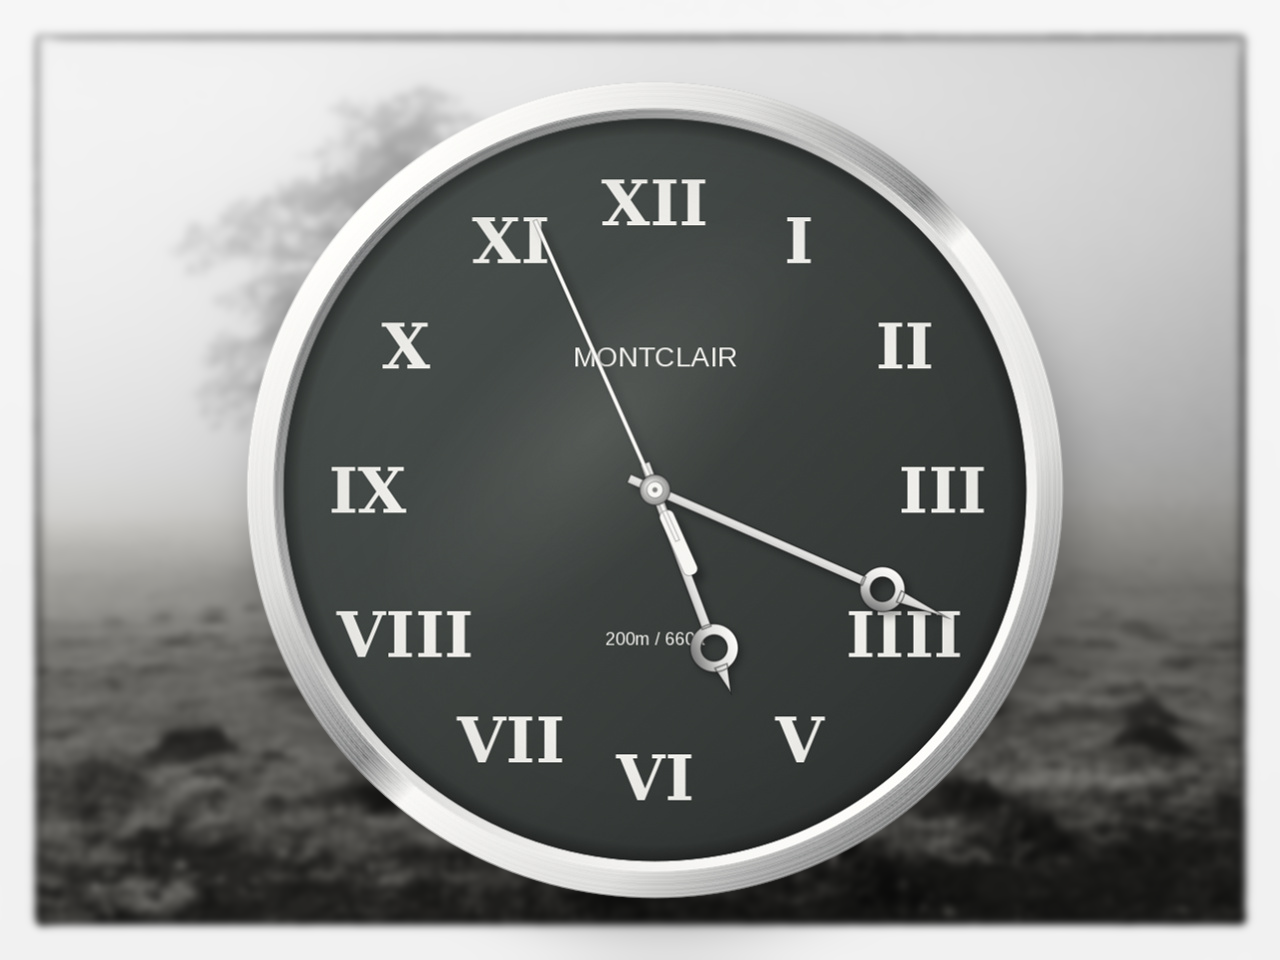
**5:18:56**
